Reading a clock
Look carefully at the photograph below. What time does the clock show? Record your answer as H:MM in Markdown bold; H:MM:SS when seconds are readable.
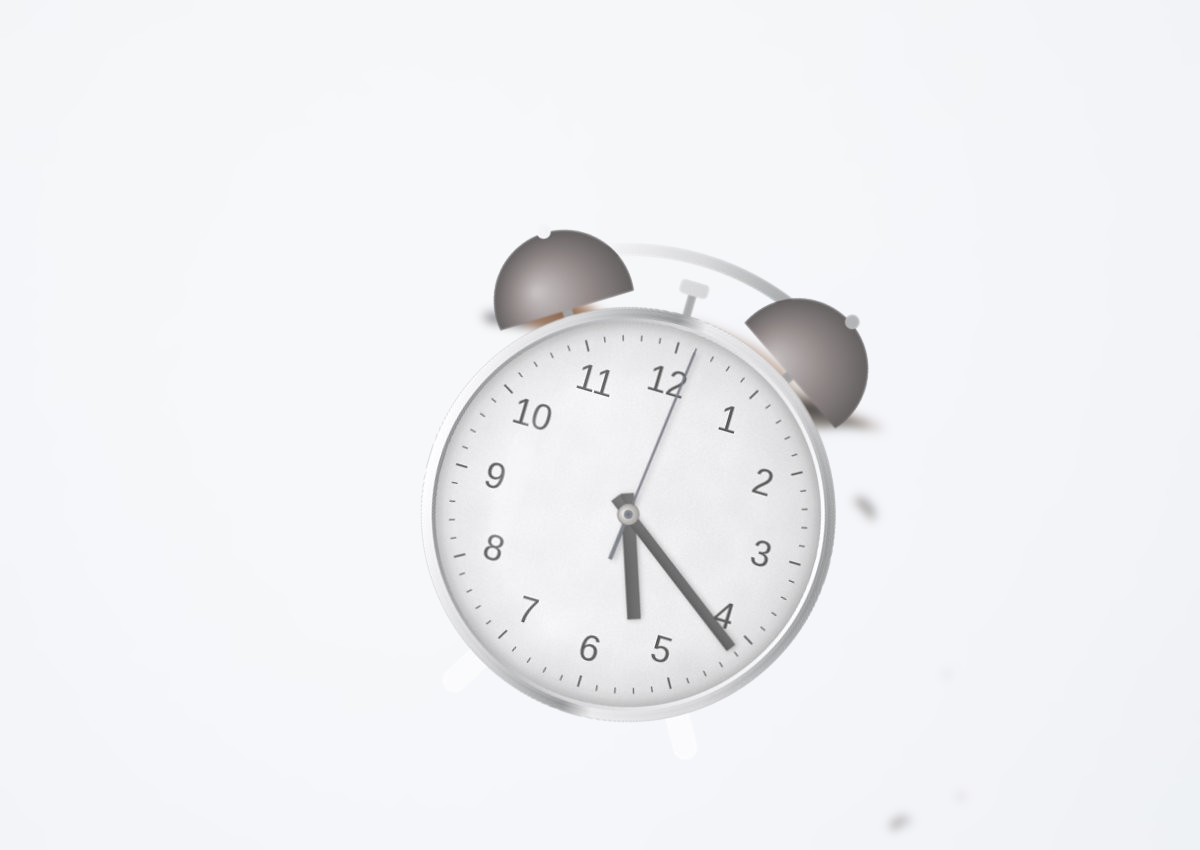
**5:21:01**
